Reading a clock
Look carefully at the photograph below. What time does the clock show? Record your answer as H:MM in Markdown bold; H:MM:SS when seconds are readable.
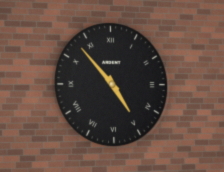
**4:53**
